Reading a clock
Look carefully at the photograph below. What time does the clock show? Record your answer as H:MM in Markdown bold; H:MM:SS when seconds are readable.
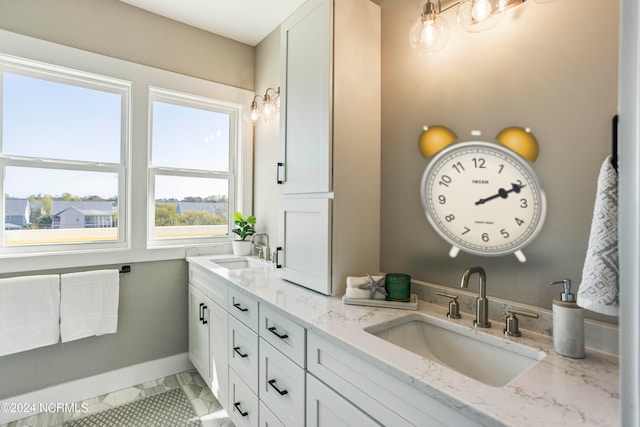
**2:11**
